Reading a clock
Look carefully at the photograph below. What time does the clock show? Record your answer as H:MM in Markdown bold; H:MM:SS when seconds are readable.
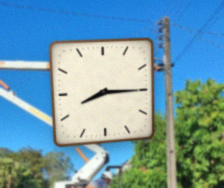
**8:15**
